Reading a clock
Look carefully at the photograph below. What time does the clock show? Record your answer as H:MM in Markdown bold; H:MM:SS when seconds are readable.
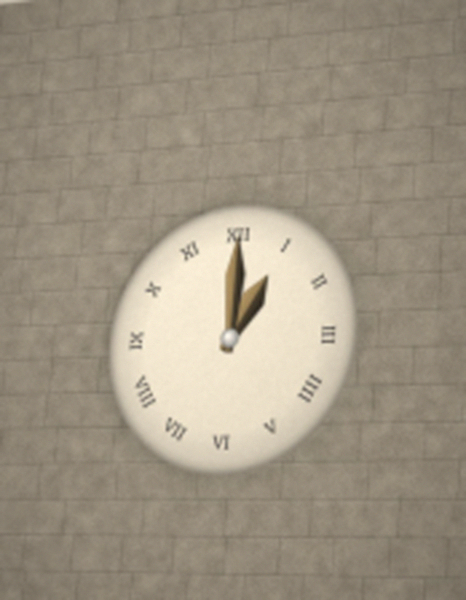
**1:00**
